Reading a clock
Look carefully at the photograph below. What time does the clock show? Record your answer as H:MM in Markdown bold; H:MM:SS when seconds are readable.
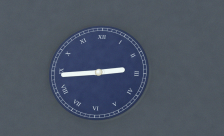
**2:44**
